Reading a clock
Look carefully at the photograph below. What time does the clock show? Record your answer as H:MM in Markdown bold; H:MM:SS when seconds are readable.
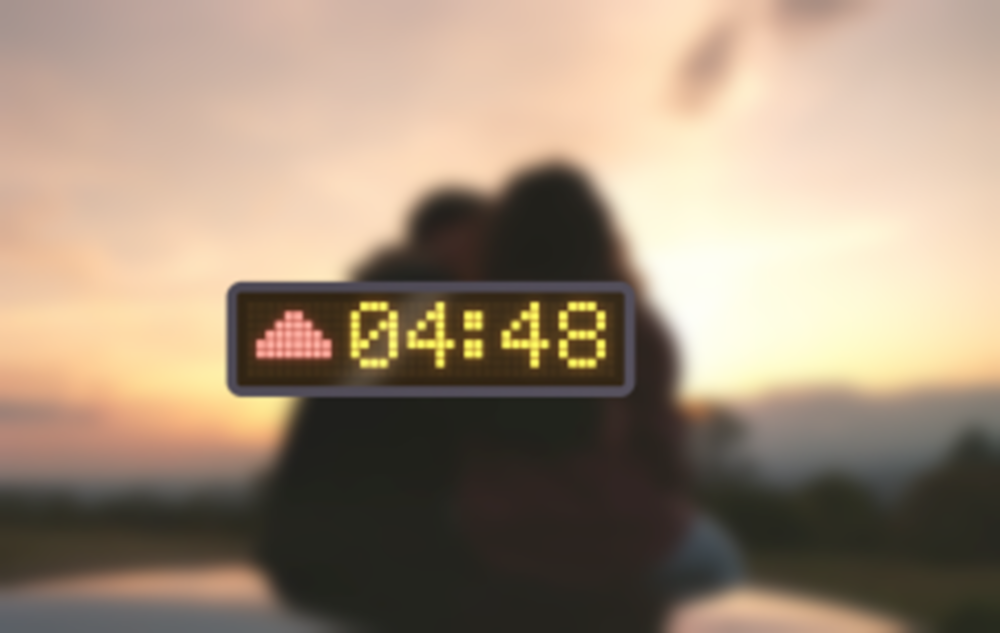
**4:48**
